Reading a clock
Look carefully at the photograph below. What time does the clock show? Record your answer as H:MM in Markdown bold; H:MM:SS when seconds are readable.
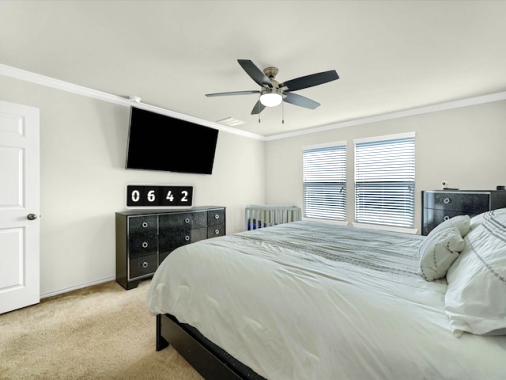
**6:42**
